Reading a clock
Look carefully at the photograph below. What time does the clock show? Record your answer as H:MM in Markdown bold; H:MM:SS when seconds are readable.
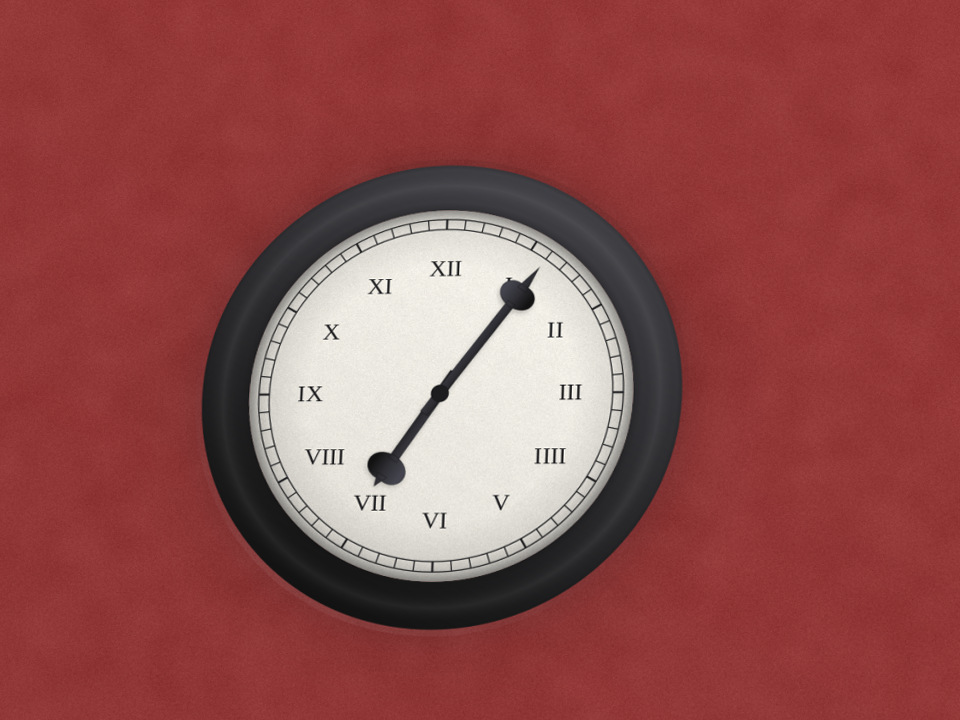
**7:06**
